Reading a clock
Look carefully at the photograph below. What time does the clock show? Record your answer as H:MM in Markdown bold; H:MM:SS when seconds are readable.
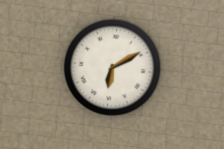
**6:09**
